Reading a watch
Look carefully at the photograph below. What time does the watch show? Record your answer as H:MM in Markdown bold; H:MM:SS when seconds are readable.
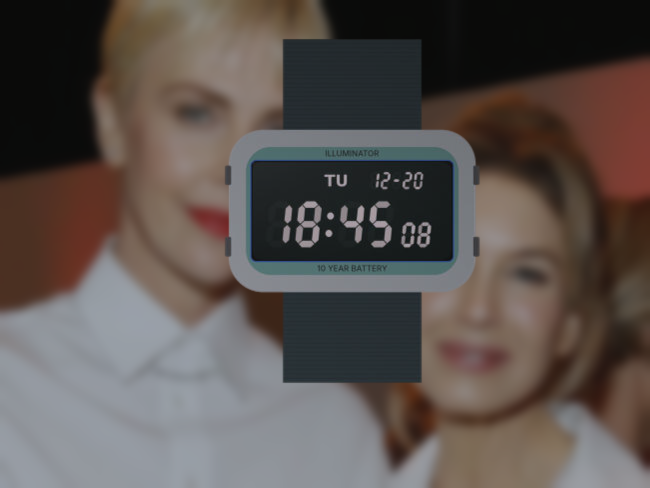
**18:45:08**
